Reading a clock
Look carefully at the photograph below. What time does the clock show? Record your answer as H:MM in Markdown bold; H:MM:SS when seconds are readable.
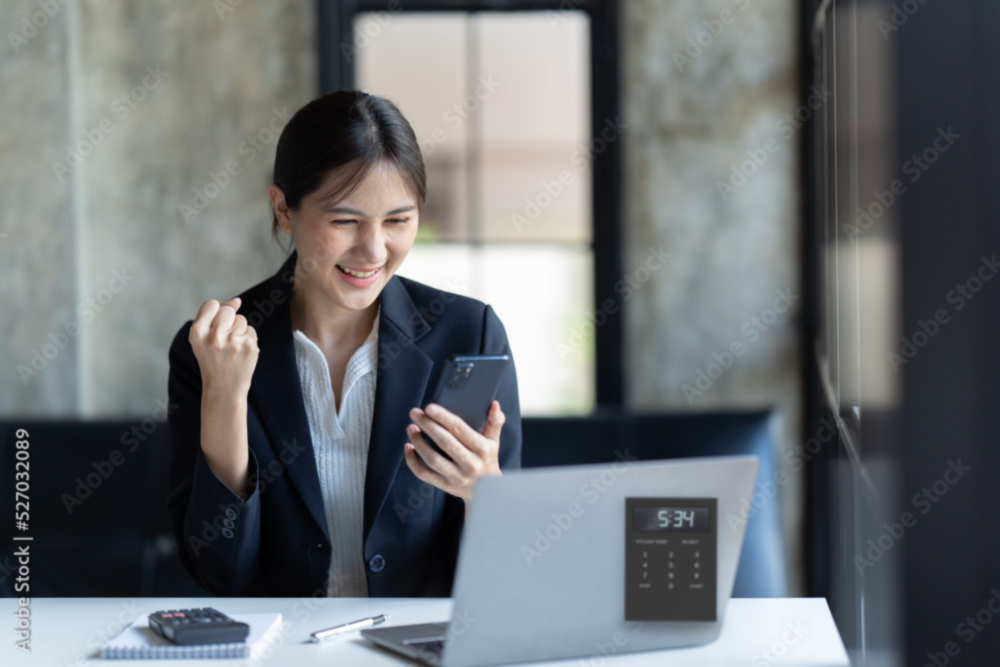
**5:34**
